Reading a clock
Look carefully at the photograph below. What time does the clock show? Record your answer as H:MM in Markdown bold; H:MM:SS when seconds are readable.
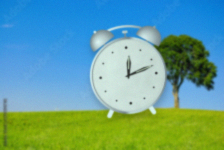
**12:12**
